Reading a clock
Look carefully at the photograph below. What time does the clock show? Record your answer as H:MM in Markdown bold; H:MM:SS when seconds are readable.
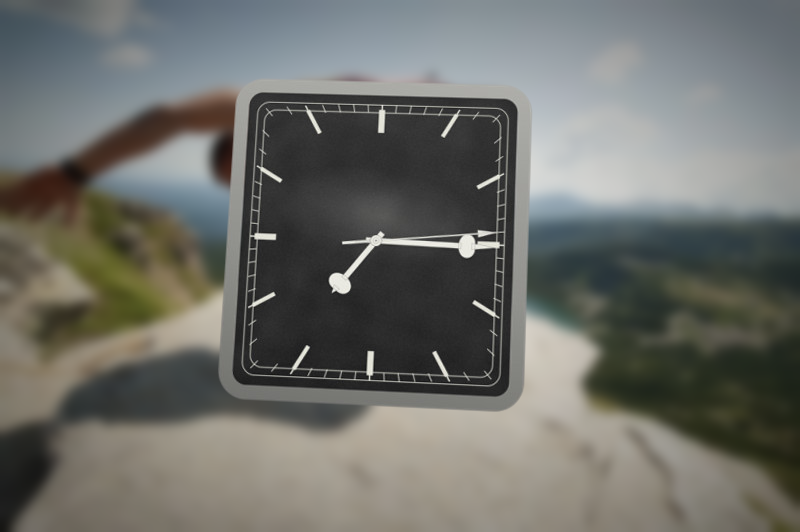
**7:15:14**
